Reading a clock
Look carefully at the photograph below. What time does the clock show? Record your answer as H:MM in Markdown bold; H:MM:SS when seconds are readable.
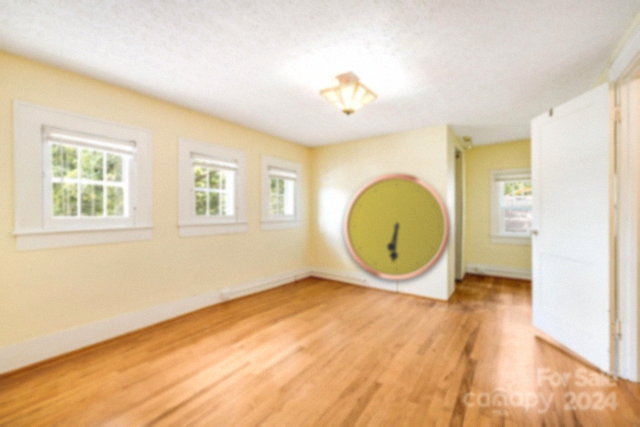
**6:31**
